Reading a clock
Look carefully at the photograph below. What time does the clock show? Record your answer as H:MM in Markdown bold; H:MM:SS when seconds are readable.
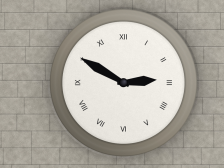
**2:50**
